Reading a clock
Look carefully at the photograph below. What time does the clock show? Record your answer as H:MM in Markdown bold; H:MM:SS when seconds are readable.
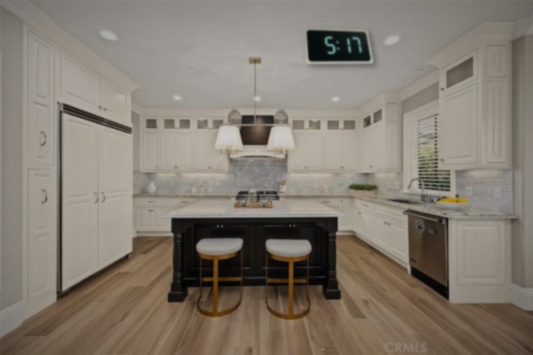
**5:17**
